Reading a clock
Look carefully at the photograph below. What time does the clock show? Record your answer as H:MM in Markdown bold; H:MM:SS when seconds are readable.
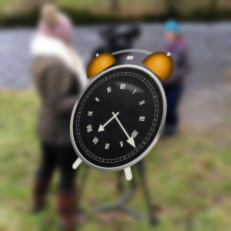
**7:22**
